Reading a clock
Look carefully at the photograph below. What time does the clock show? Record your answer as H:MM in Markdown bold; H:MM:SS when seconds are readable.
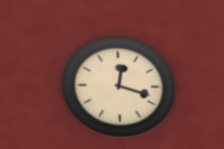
**12:18**
